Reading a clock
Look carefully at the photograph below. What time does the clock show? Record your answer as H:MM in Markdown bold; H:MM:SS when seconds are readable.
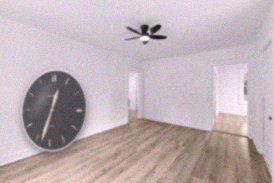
**12:33**
